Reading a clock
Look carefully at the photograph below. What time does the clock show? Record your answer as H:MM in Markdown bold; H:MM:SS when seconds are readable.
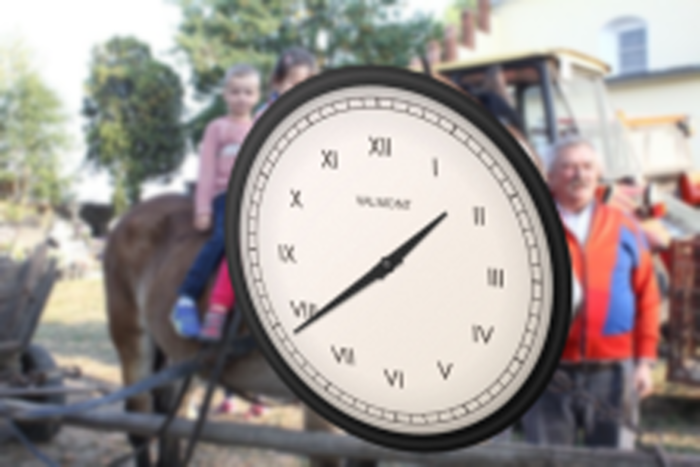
**1:39**
